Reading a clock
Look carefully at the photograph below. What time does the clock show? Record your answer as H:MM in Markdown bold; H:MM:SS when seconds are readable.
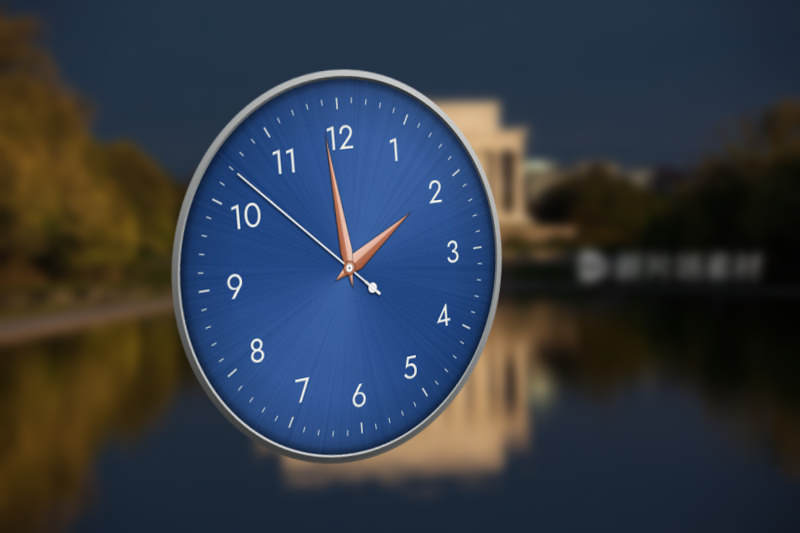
**1:58:52**
